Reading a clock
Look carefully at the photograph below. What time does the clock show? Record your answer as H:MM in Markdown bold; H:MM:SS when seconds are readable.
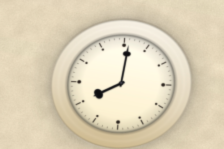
**8:01**
